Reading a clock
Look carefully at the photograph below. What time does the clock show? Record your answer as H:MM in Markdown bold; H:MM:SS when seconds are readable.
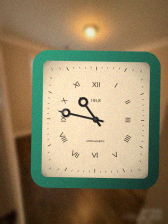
**10:47**
